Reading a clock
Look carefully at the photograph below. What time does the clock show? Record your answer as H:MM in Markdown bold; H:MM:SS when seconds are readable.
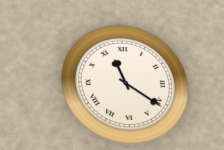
**11:21**
